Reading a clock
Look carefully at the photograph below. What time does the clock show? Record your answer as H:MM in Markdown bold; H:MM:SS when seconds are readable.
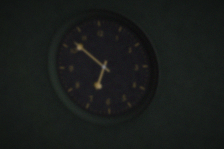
**6:52**
